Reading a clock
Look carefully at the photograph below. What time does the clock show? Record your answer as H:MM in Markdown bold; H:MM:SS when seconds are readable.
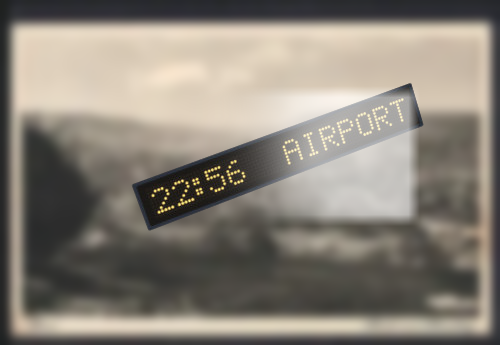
**22:56**
